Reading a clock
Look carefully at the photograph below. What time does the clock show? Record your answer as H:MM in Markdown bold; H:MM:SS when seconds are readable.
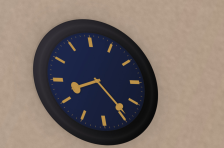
**8:24**
